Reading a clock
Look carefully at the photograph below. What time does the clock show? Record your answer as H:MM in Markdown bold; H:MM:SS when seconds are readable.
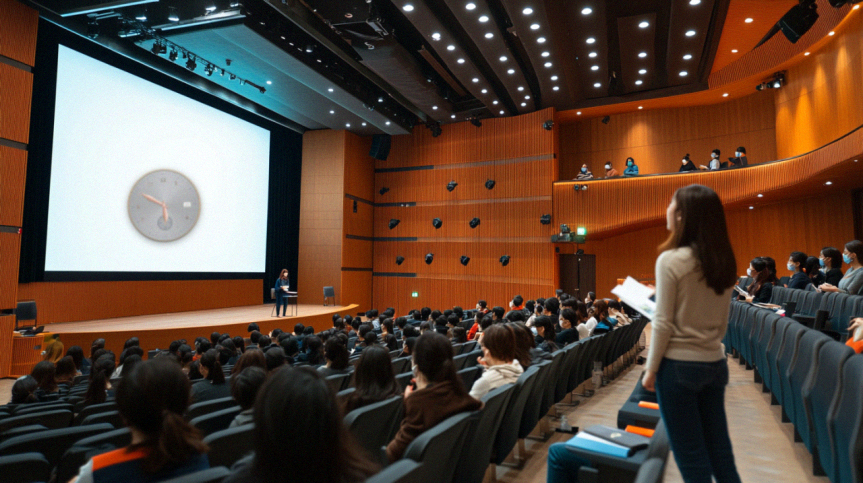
**5:50**
